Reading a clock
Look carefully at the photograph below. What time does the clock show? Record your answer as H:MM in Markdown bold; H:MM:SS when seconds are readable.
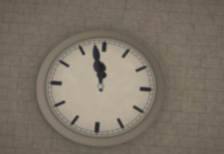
**11:58**
